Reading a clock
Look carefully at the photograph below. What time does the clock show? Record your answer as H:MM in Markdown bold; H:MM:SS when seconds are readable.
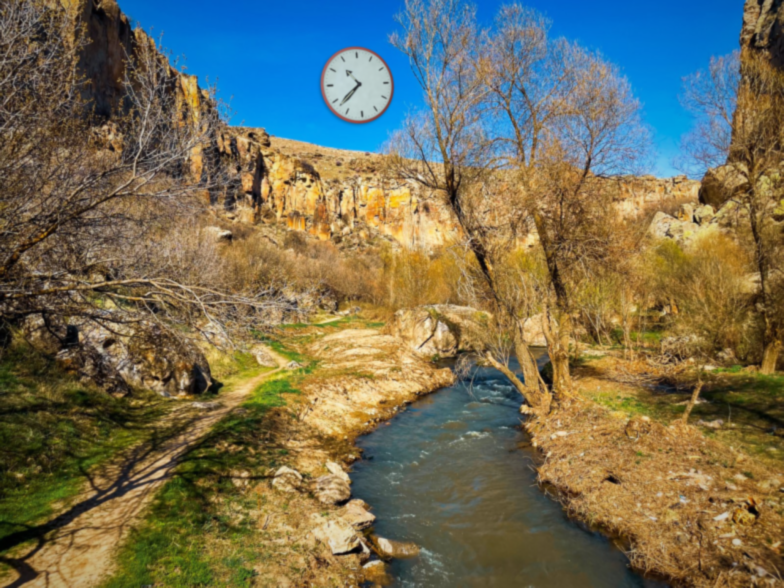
**10:38**
